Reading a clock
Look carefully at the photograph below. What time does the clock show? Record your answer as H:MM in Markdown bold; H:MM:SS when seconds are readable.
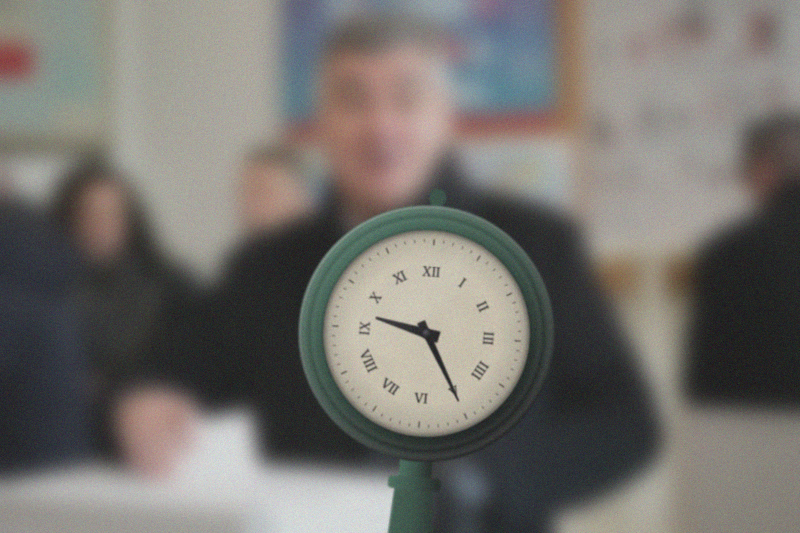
**9:25**
